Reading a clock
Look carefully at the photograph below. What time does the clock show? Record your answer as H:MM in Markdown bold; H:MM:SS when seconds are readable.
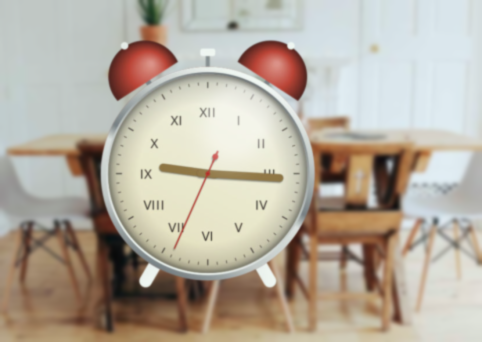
**9:15:34**
